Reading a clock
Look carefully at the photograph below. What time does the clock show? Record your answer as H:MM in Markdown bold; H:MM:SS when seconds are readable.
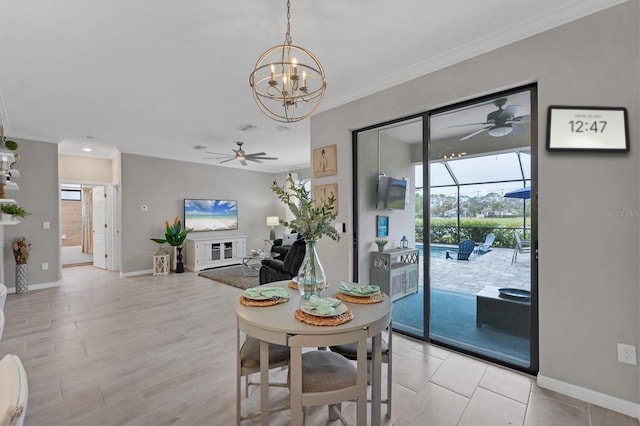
**12:47**
